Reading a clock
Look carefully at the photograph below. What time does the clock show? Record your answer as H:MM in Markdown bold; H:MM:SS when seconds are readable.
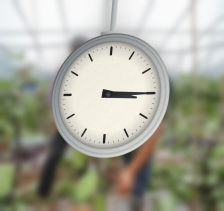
**3:15**
